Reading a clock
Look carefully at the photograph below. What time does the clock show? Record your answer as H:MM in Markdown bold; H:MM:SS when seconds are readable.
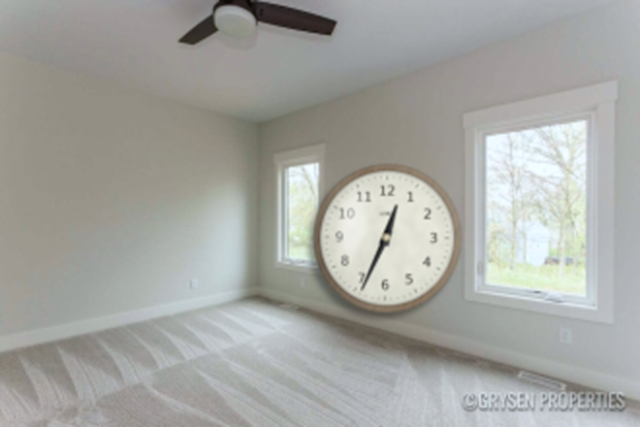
**12:34**
